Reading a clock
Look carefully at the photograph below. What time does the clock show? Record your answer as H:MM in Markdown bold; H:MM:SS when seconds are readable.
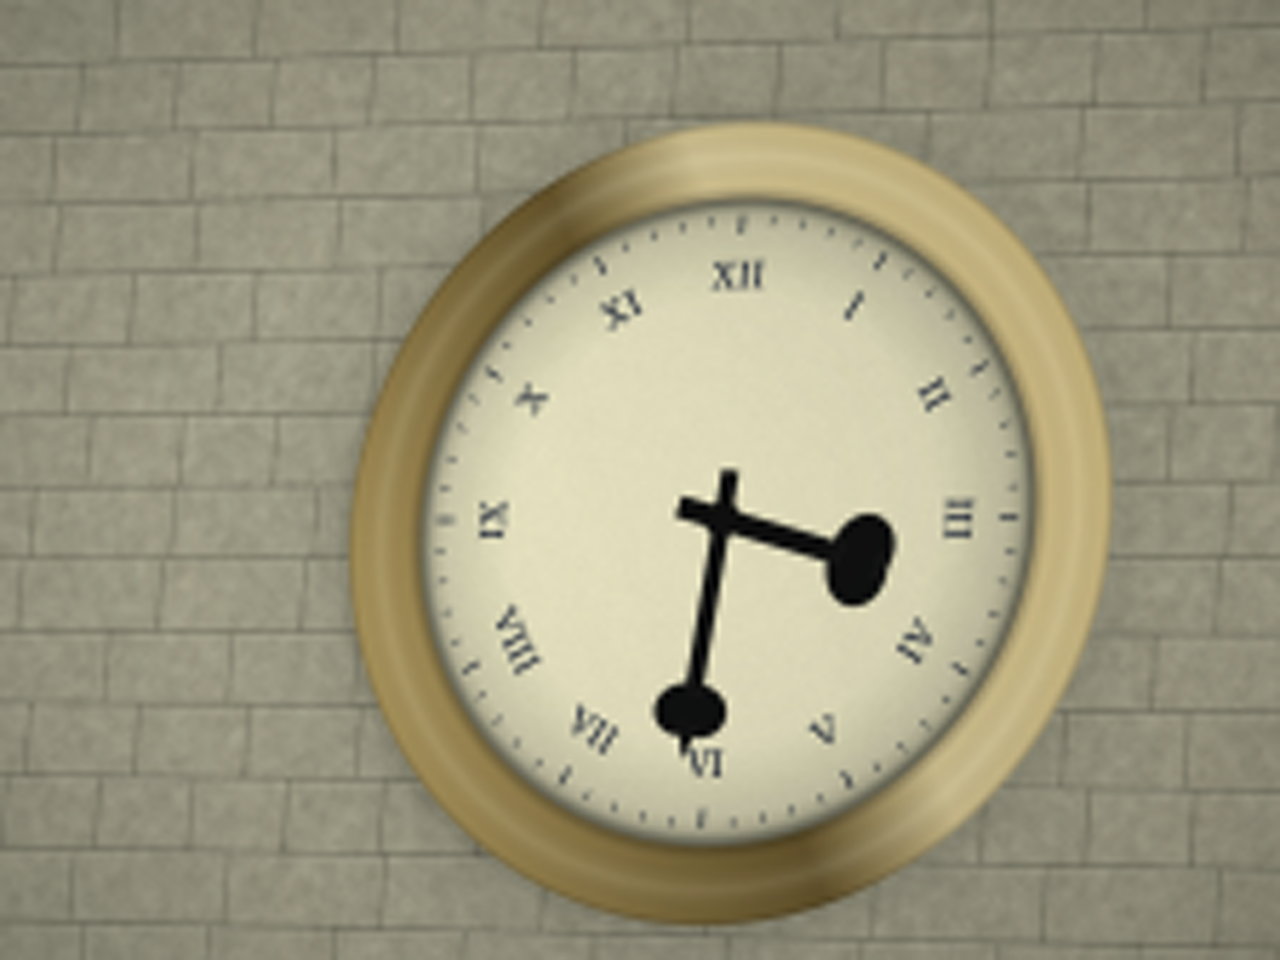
**3:31**
